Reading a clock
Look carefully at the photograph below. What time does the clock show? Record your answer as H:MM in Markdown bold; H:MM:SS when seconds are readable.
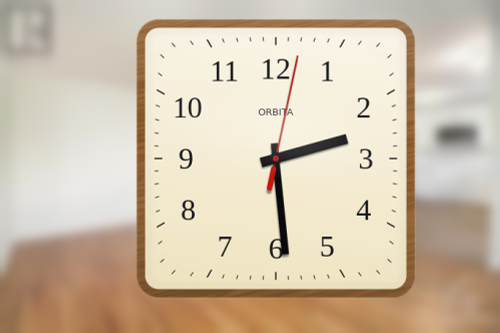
**2:29:02**
